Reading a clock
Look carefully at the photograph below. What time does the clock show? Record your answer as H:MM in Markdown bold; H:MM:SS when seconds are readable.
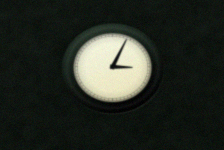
**3:04**
